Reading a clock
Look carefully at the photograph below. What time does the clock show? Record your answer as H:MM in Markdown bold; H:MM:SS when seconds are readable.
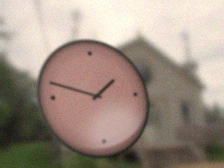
**1:48**
